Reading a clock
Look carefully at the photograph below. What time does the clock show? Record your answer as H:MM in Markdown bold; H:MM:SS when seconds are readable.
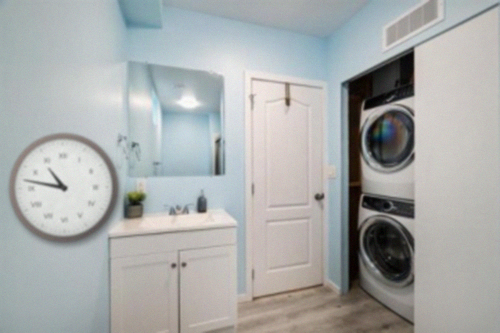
**10:47**
